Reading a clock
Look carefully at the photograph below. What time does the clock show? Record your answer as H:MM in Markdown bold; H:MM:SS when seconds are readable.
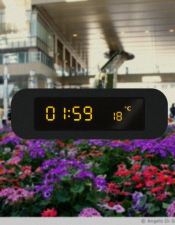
**1:59**
